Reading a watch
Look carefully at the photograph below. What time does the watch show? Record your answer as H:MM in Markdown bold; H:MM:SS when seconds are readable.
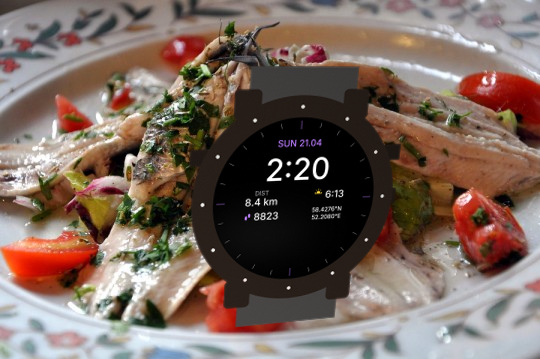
**2:20**
